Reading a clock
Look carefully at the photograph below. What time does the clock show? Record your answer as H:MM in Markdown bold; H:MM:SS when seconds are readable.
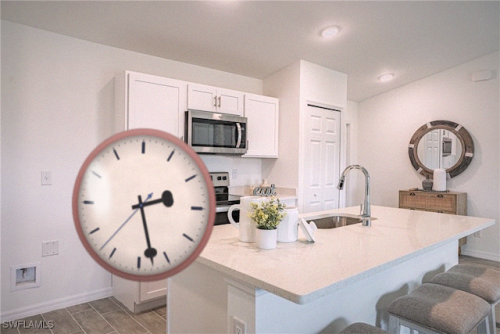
**2:27:37**
